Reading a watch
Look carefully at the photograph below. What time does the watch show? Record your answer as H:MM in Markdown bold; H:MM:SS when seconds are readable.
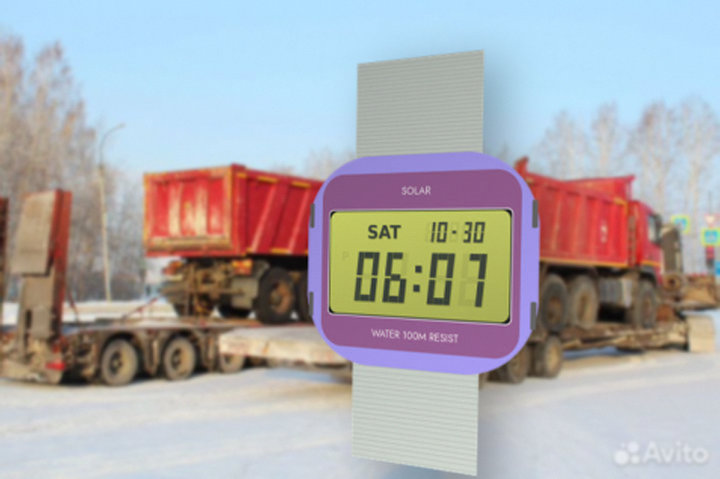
**6:07**
